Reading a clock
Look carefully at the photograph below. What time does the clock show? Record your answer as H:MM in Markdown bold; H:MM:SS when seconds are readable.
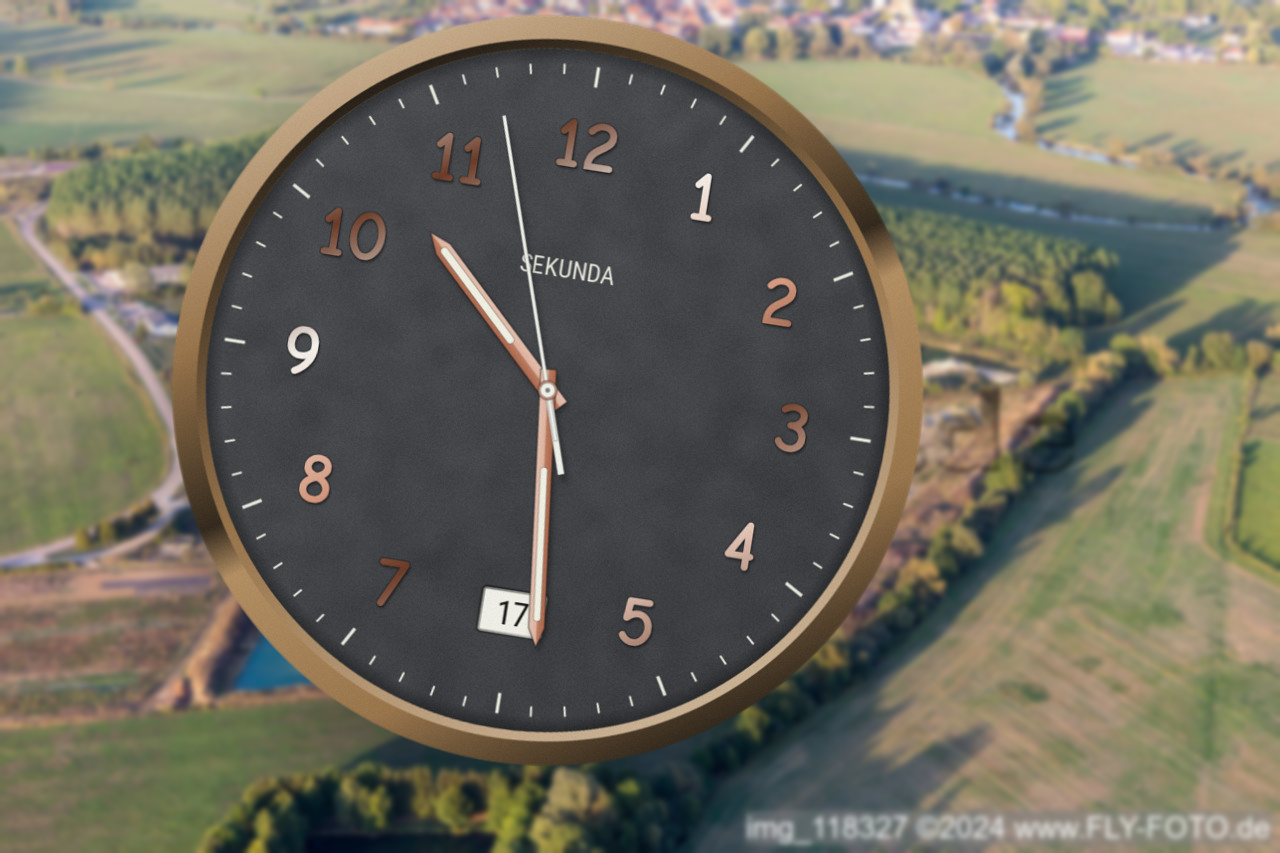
**10:28:57**
